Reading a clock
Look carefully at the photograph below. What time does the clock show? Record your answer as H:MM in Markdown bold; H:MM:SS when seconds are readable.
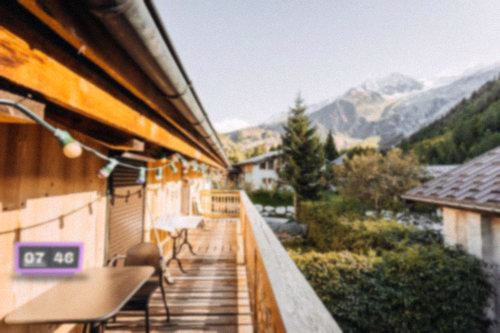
**7:46**
